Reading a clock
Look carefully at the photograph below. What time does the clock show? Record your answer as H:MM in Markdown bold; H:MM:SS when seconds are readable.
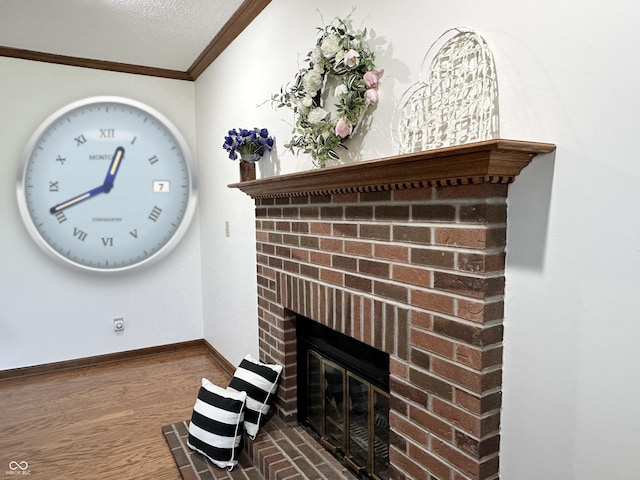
**12:41**
